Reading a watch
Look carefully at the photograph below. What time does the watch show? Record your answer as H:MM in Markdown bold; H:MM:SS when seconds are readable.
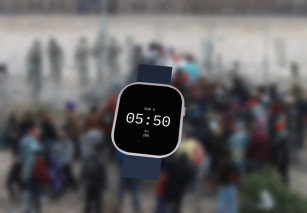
**5:50**
